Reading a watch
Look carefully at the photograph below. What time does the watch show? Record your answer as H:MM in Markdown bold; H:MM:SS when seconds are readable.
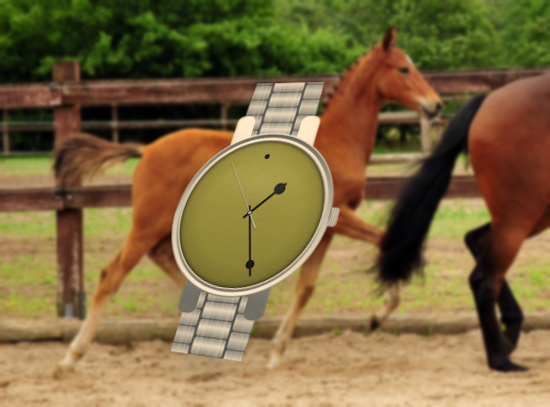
**1:26:54**
